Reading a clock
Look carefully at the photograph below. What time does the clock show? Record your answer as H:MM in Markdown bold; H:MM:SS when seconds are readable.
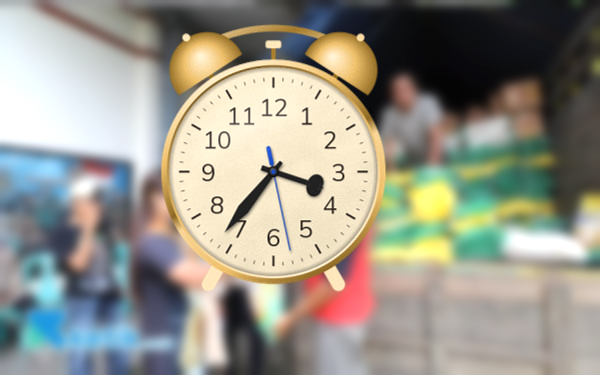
**3:36:28**
